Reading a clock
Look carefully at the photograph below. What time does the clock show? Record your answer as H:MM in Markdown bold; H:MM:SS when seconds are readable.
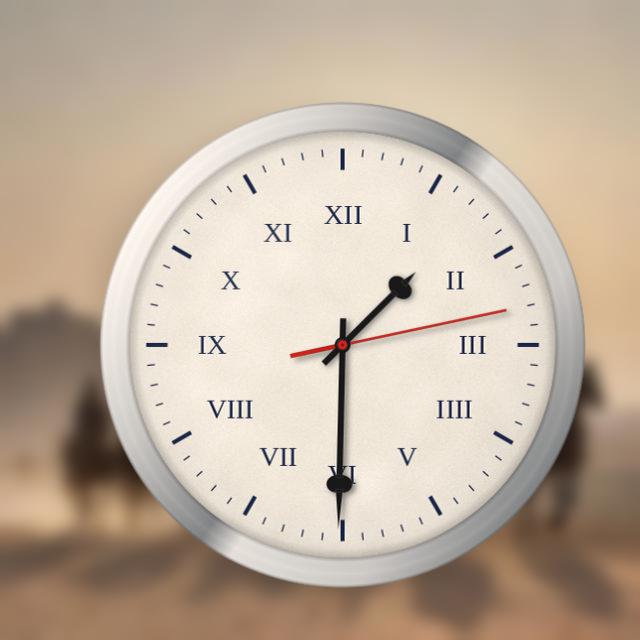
**1:30:13**
